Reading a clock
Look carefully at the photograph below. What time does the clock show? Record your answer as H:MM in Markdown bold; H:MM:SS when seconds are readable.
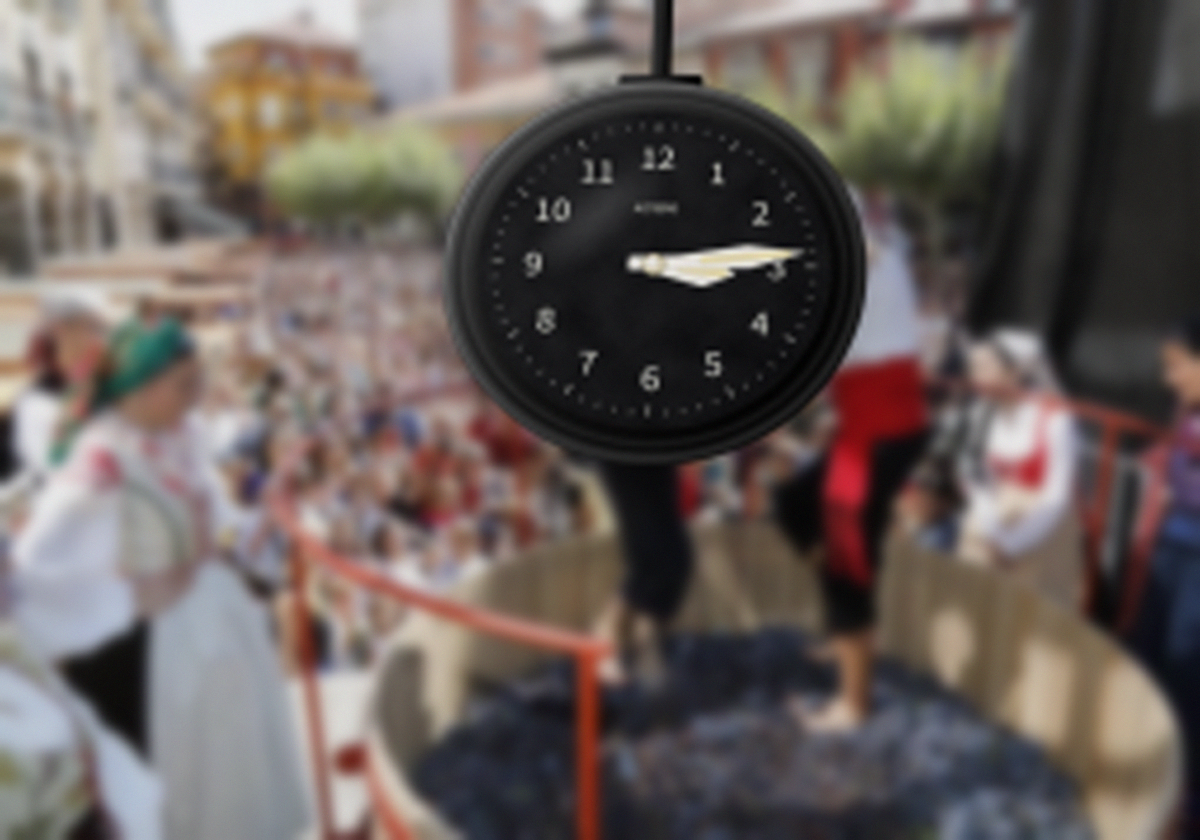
**3:14**
